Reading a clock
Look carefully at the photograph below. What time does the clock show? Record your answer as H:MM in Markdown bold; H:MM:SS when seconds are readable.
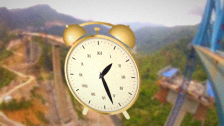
**1:27**
